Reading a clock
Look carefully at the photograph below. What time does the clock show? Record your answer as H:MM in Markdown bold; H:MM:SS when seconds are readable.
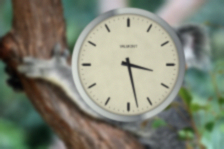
**3:28**
